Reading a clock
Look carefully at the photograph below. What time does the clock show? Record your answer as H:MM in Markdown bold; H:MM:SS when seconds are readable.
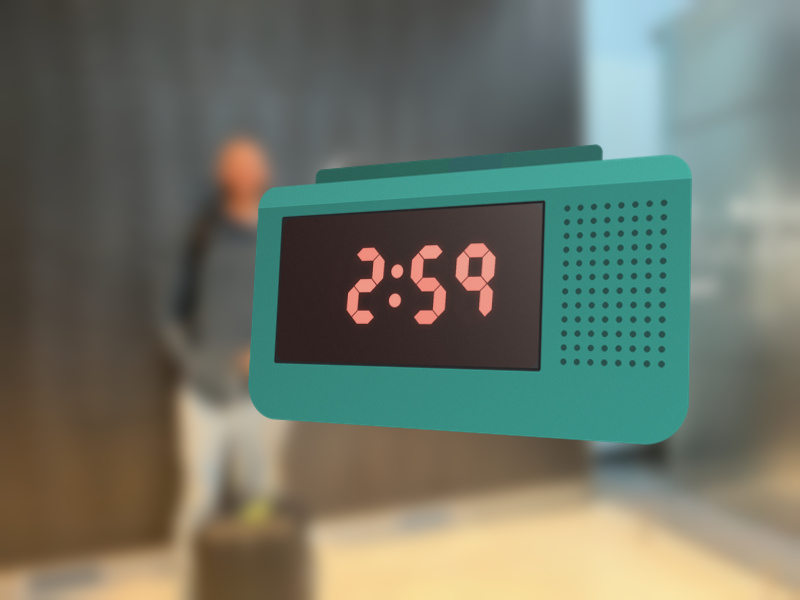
**2:59**
